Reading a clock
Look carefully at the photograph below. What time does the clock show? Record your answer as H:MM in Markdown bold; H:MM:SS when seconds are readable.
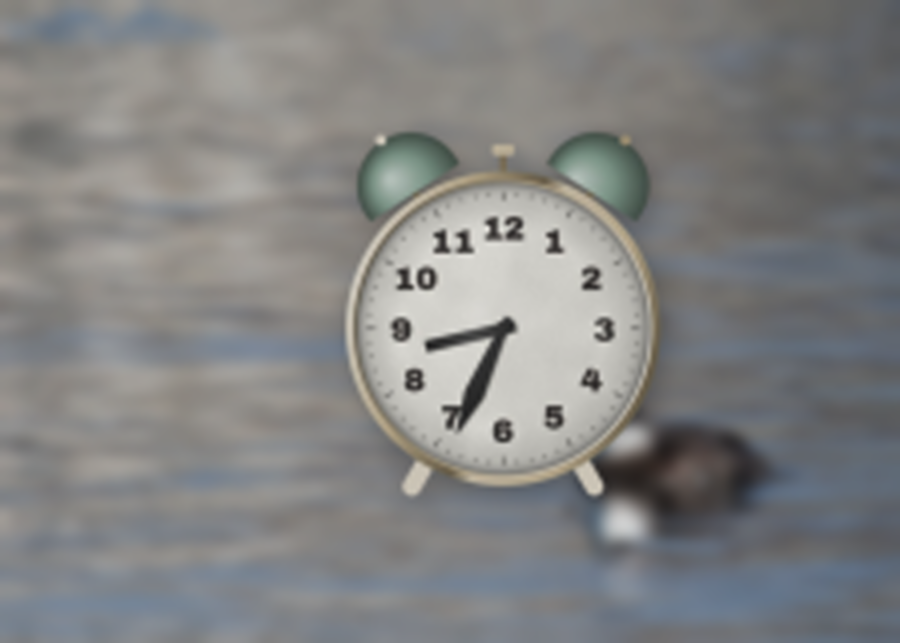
**8:34**
